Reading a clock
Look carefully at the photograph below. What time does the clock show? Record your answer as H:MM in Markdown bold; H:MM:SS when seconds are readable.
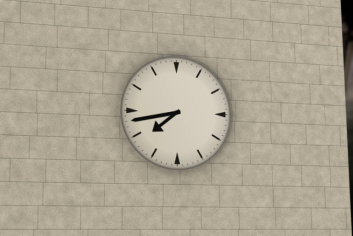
**7:43**
